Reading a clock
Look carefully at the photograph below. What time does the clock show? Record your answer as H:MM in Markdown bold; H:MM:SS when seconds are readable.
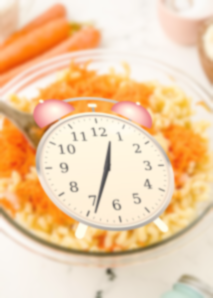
**12:34**
